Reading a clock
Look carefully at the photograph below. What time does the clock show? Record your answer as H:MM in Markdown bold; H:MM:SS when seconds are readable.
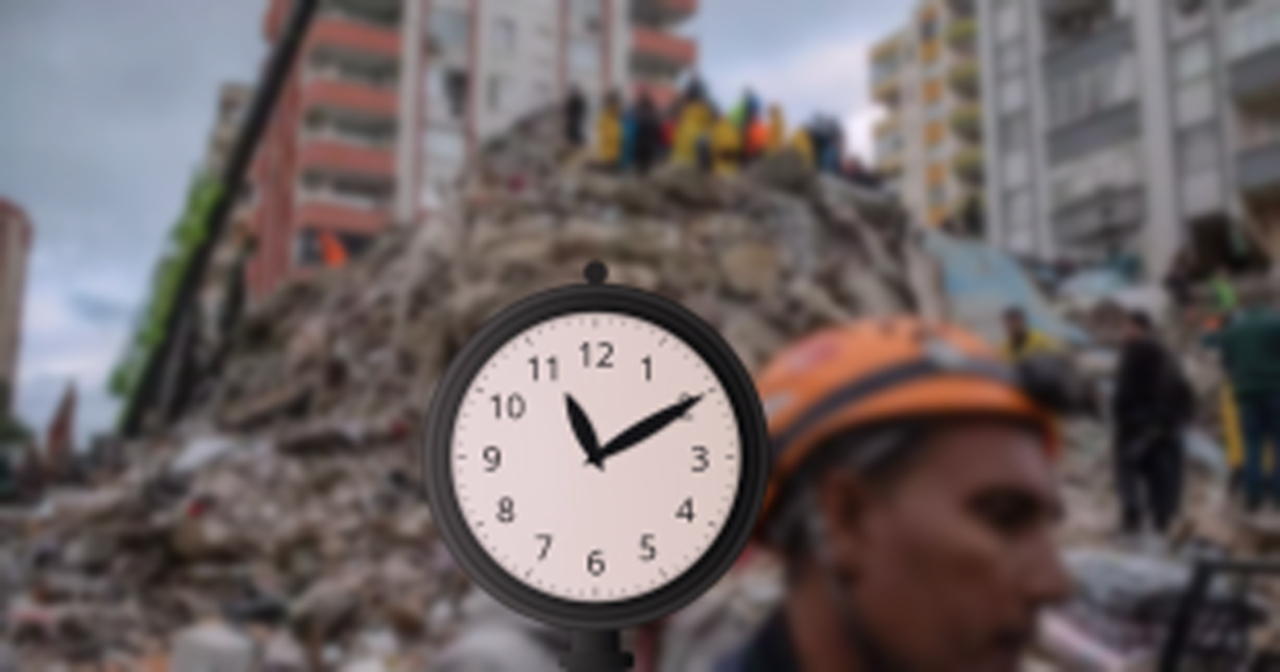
**11:10**
